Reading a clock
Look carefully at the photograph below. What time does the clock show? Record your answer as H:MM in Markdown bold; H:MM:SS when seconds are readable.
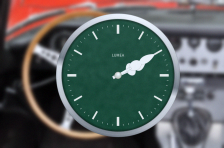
**2:10**
